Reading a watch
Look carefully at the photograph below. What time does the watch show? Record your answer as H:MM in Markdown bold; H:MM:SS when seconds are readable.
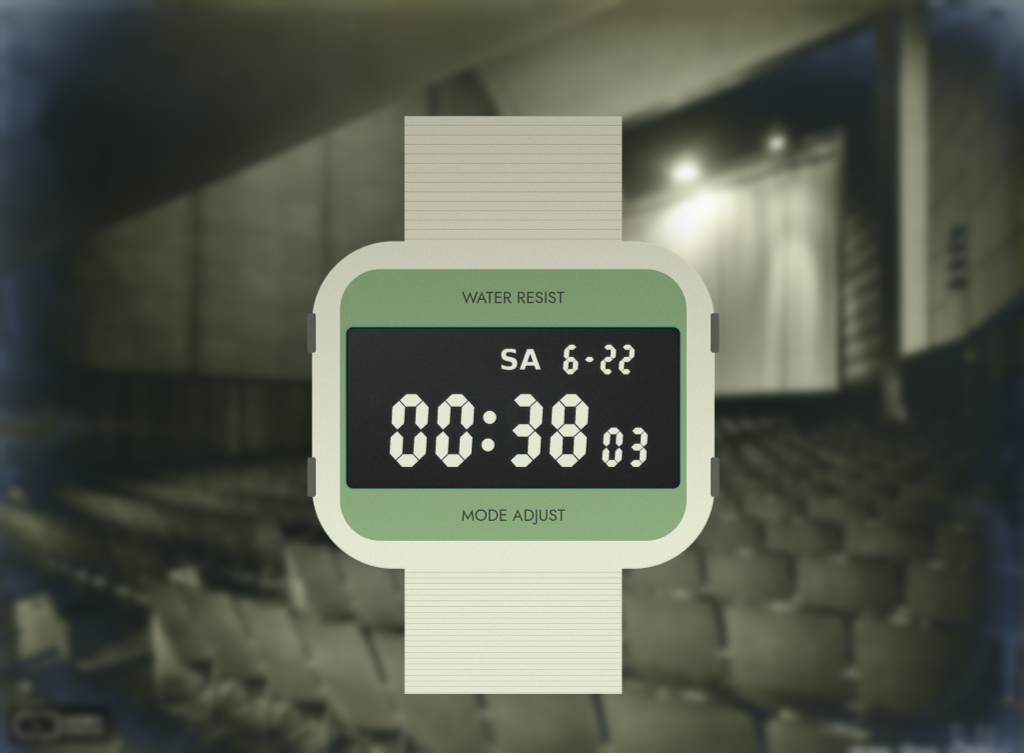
**0:38:03**
